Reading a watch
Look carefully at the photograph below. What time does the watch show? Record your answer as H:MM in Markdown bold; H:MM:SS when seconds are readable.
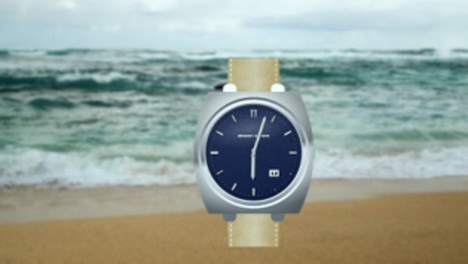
**6:03**
